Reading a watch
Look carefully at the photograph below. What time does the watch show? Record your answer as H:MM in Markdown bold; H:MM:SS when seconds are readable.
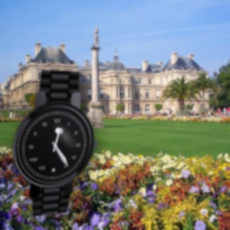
**12:24**
